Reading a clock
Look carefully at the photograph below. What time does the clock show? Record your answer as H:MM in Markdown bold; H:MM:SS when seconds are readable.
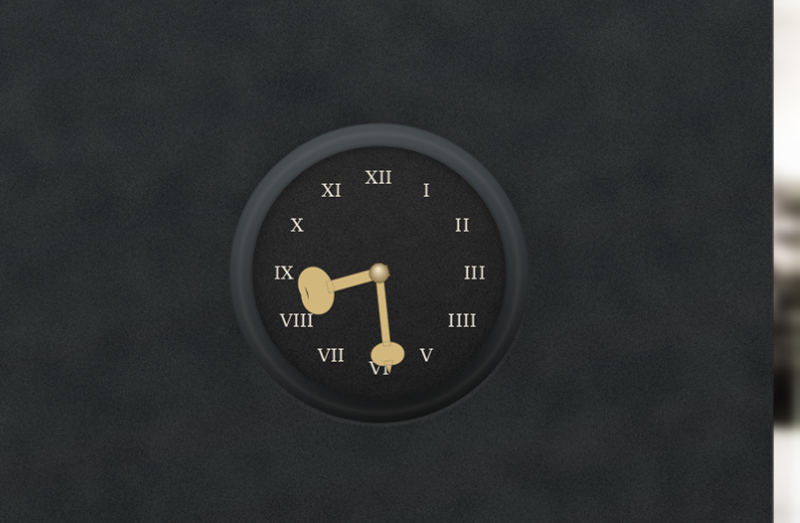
**8:29**
